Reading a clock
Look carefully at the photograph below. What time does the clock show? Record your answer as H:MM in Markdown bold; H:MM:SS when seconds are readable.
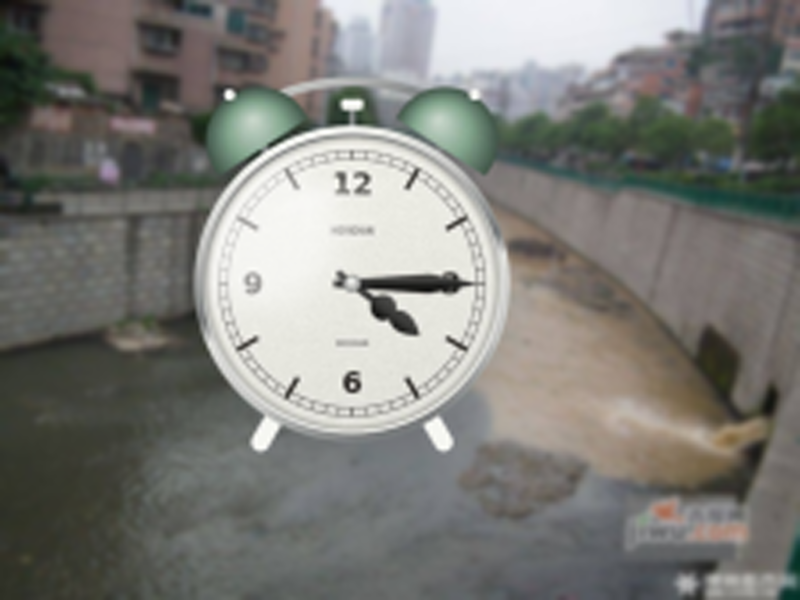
**4:15**
